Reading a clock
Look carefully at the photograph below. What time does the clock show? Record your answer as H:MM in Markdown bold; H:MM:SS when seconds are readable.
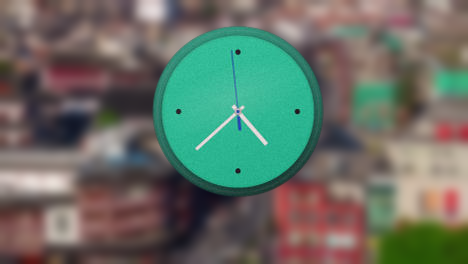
**4:37:59**
